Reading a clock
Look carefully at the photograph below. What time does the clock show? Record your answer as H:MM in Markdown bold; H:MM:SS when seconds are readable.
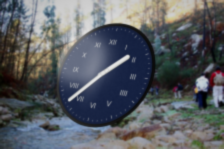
**1:37**
